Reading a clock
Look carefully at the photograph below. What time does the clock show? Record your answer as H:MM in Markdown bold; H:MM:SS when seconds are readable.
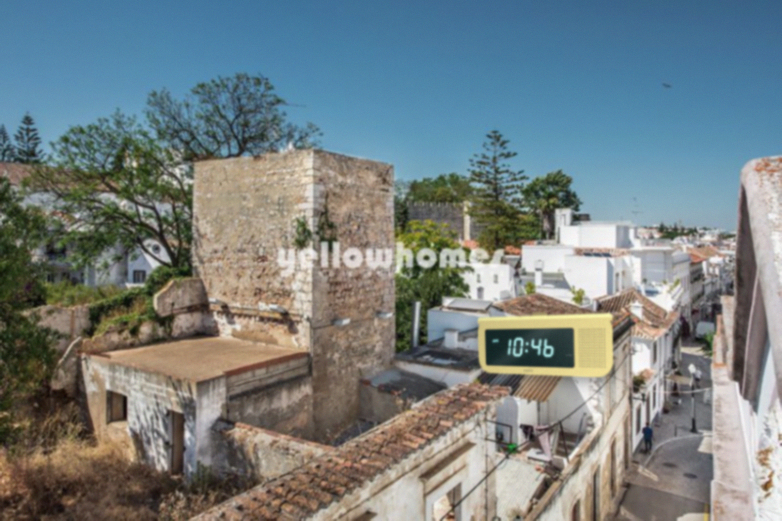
**10:46**
